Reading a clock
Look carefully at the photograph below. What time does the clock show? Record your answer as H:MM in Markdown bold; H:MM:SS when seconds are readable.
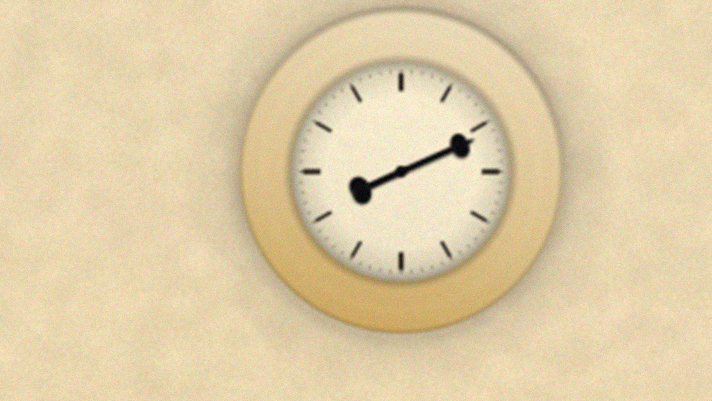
**8:11**
